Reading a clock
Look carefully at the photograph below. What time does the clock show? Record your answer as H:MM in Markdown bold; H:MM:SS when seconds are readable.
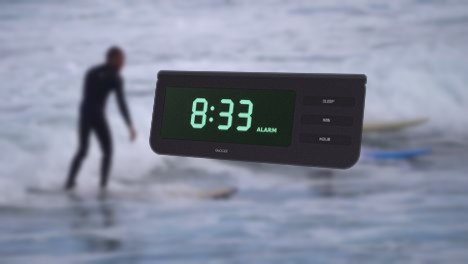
**8:33**
